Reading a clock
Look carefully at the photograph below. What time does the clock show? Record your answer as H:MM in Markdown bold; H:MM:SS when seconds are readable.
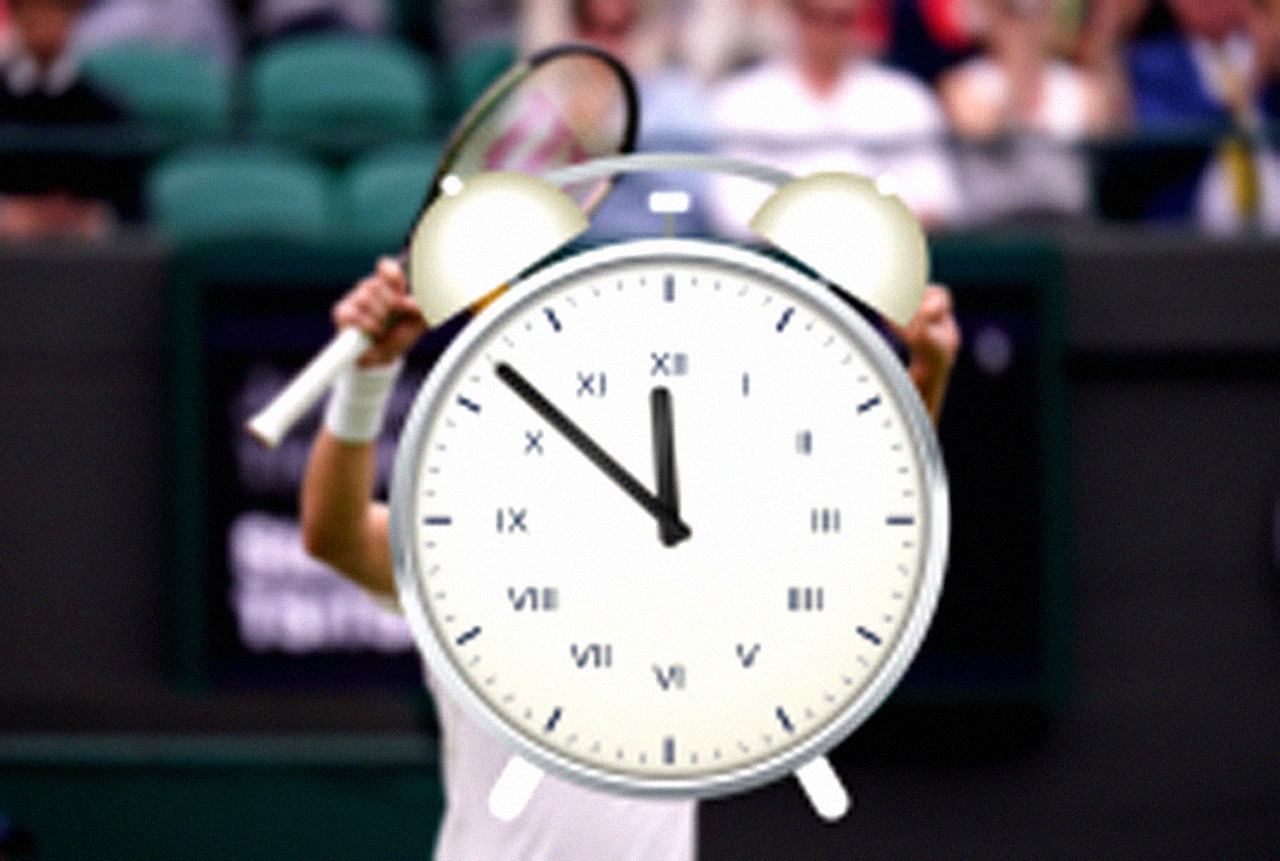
**11:52**
